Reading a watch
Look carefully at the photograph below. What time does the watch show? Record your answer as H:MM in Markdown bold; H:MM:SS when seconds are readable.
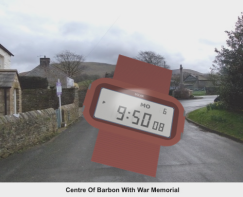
**9:50:08**
